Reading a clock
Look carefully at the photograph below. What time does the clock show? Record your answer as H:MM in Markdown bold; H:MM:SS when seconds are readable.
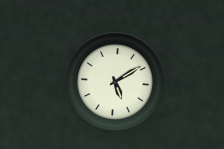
**5:09**
